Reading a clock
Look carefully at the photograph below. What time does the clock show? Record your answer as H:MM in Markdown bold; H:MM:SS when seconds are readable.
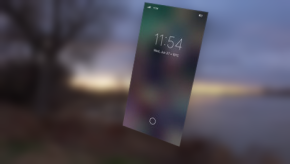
**11:54**
